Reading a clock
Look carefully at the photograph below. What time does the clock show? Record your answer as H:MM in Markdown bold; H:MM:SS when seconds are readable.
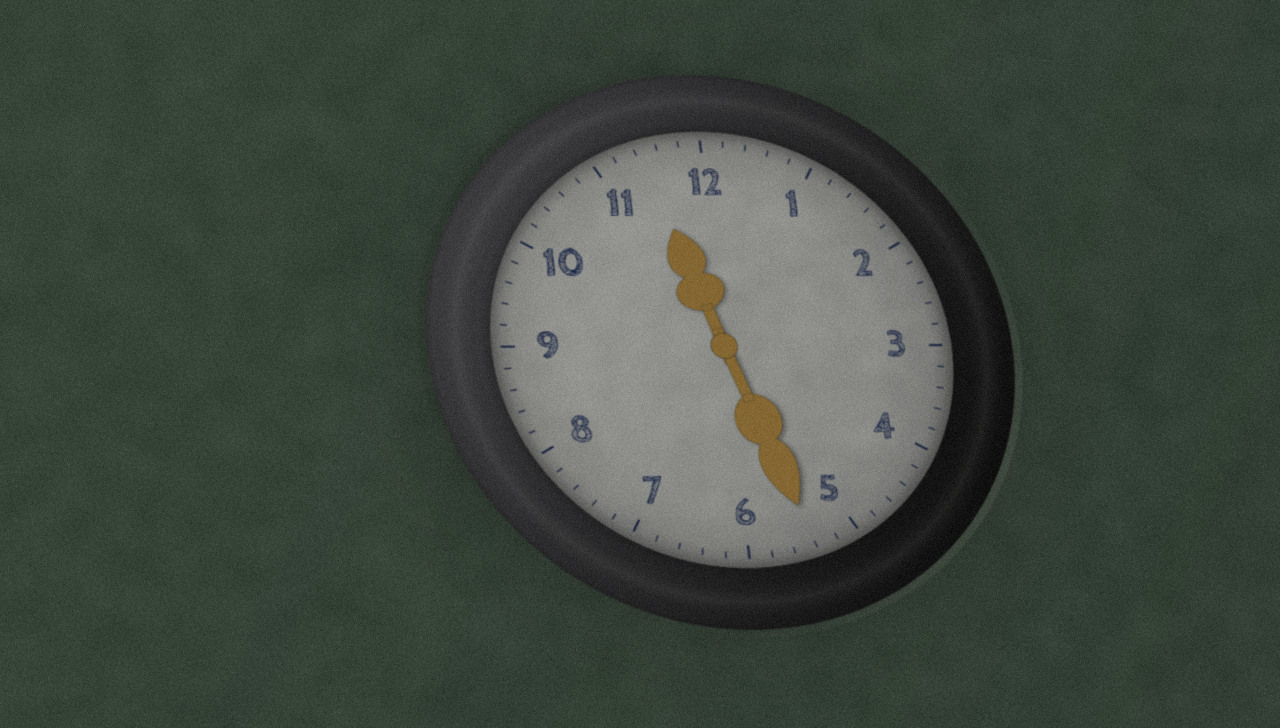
**11:27**
